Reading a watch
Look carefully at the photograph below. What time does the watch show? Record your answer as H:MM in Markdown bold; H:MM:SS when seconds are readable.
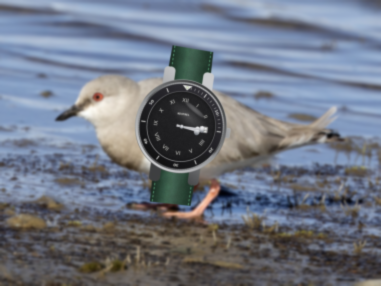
**3:15**
